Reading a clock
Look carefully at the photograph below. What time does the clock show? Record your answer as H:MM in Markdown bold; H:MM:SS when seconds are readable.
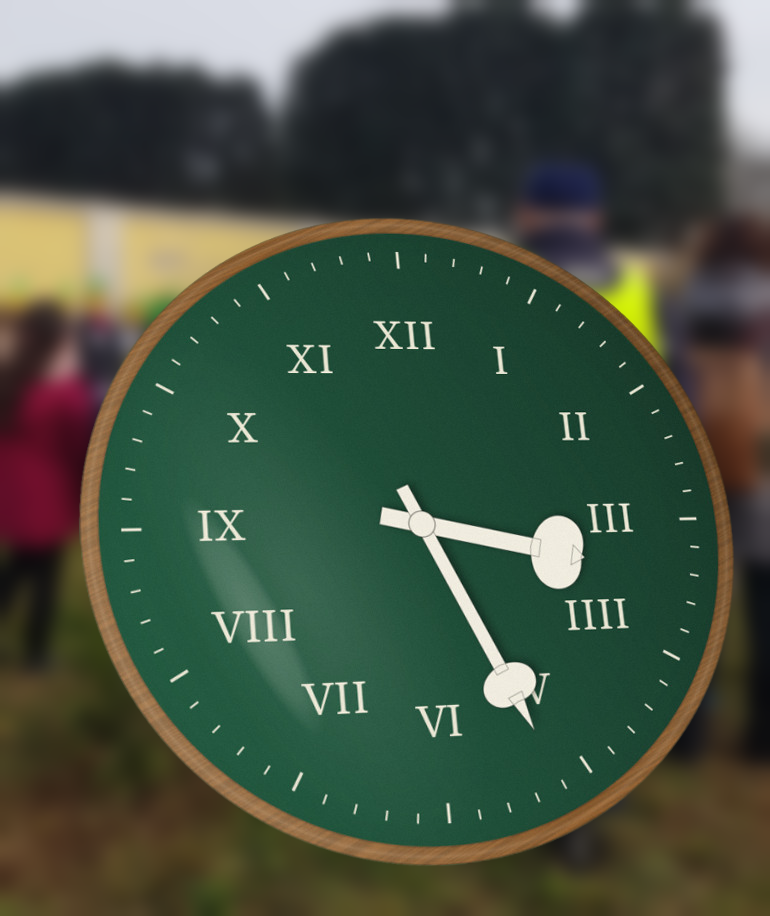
**3:26**
